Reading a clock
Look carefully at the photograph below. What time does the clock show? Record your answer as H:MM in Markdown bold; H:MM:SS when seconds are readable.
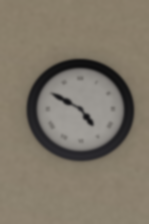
**4:50**
